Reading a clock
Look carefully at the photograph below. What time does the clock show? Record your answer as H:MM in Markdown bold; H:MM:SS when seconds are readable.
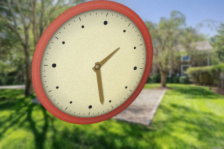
**1:27**
